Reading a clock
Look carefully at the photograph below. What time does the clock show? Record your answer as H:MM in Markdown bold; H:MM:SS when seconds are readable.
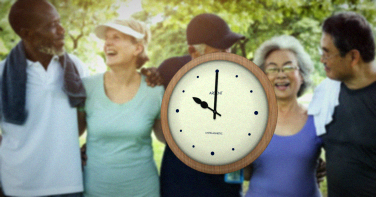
**10:00**
